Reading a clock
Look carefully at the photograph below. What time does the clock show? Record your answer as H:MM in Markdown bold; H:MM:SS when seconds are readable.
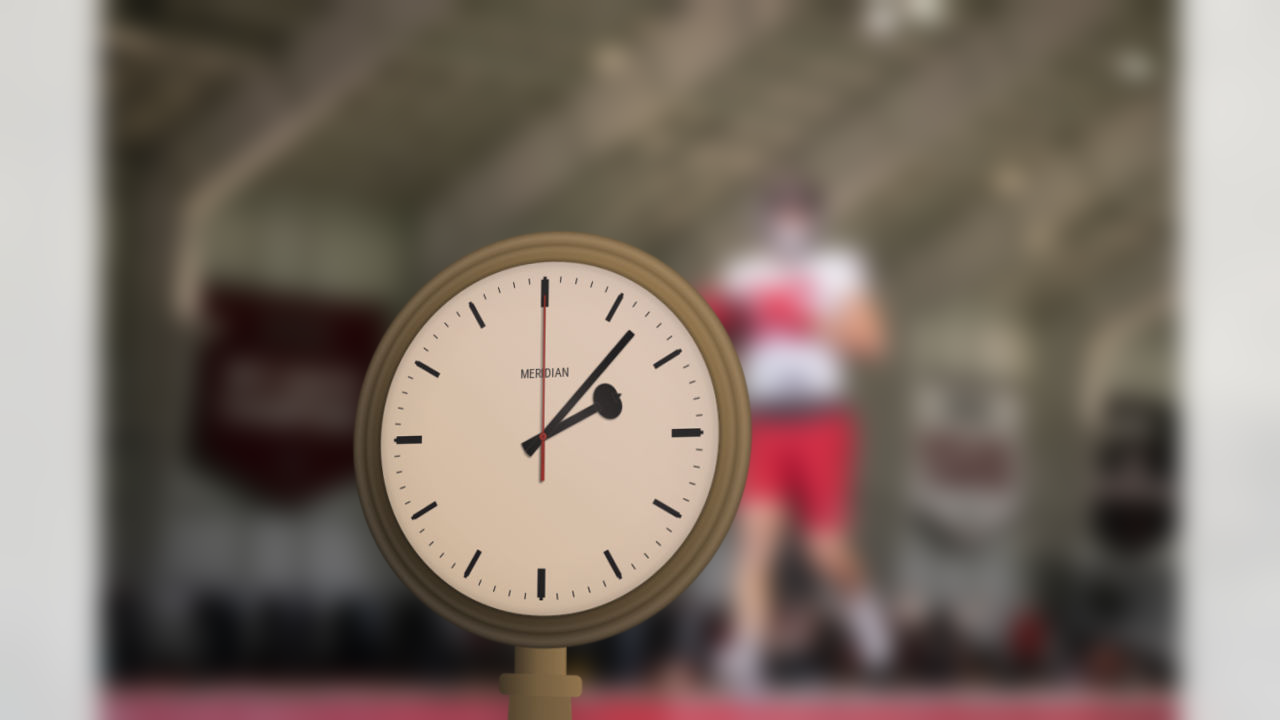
**2:07:00**
